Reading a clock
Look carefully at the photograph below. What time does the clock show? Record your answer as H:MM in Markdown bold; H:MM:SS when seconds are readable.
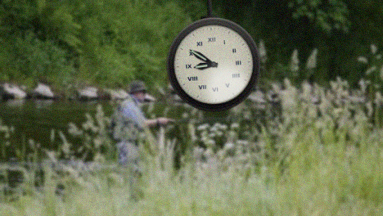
**8:51**
